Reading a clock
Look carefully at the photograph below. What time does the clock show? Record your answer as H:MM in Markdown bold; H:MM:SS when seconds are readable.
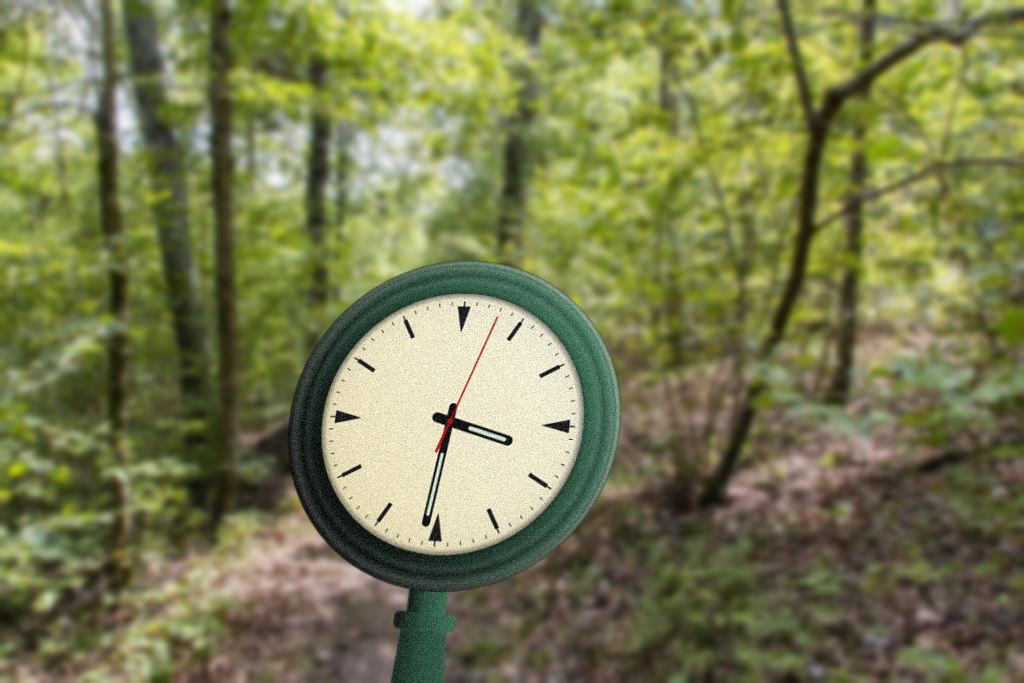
**3:31:03**
